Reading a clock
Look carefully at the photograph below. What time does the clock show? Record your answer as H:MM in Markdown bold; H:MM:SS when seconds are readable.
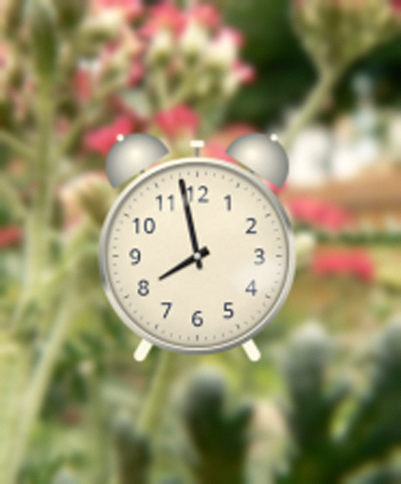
**7:58**
